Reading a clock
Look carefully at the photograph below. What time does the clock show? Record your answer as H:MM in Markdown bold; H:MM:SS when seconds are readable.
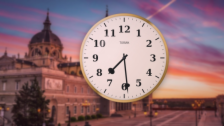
**7:29**
